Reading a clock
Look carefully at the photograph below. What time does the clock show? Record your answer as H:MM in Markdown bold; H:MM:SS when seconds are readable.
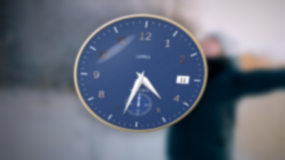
**4:33**
